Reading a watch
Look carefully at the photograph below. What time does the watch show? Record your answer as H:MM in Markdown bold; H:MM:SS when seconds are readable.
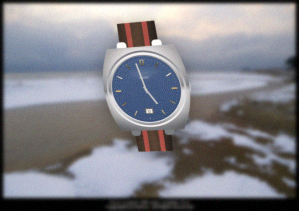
**4:58**
